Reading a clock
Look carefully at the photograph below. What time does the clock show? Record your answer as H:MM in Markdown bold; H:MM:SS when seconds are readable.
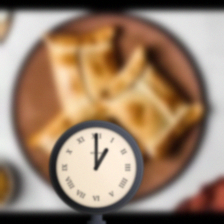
**1:00**
